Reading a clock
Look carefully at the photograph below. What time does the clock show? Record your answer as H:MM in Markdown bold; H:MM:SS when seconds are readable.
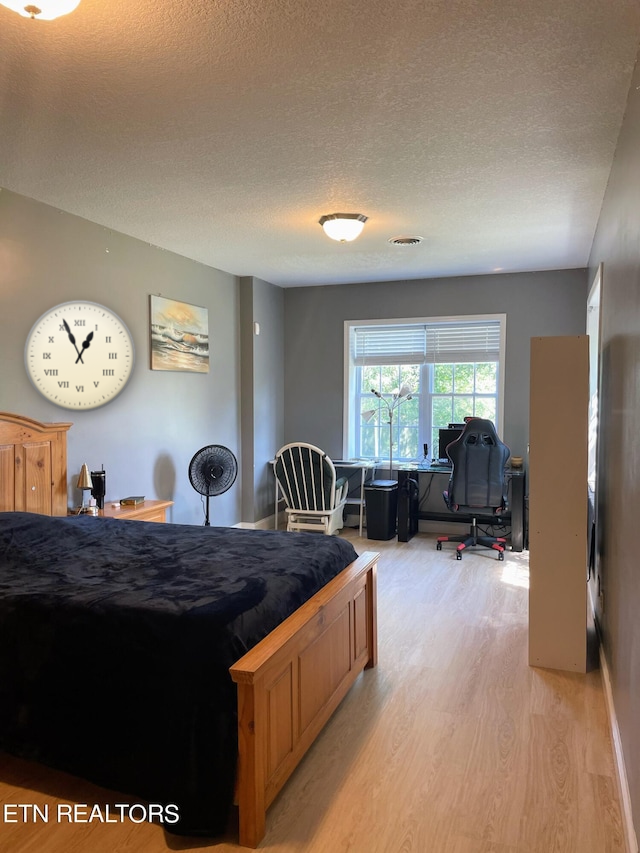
**12:56**
